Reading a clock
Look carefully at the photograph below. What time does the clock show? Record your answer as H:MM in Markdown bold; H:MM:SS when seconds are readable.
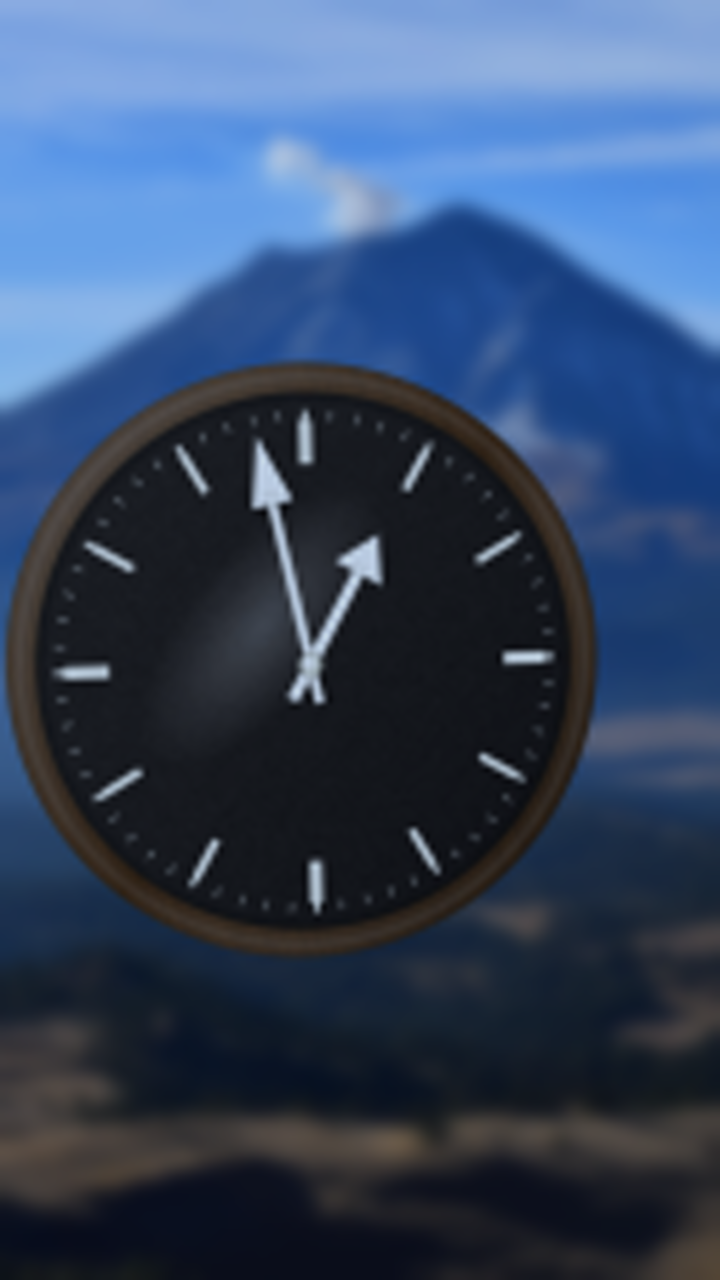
**12:58**
